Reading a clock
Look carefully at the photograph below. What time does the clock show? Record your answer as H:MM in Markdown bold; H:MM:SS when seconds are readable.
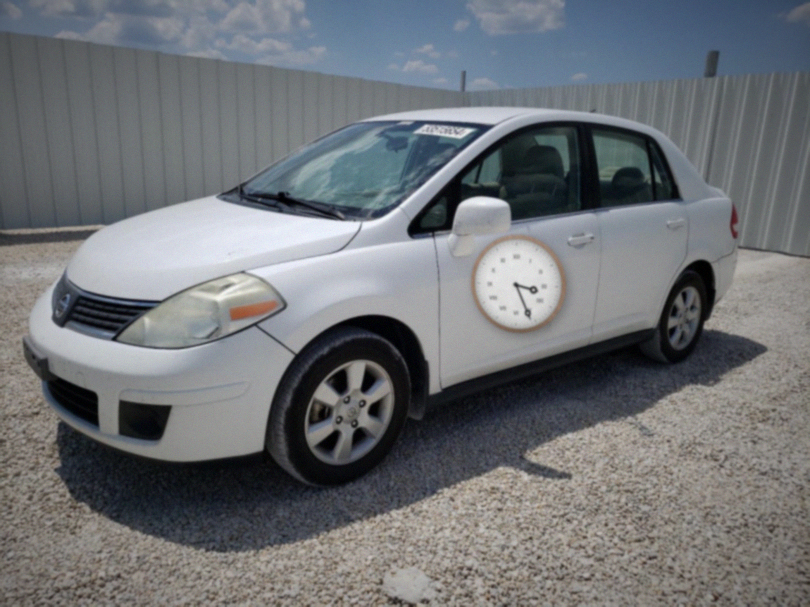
**3:26**
